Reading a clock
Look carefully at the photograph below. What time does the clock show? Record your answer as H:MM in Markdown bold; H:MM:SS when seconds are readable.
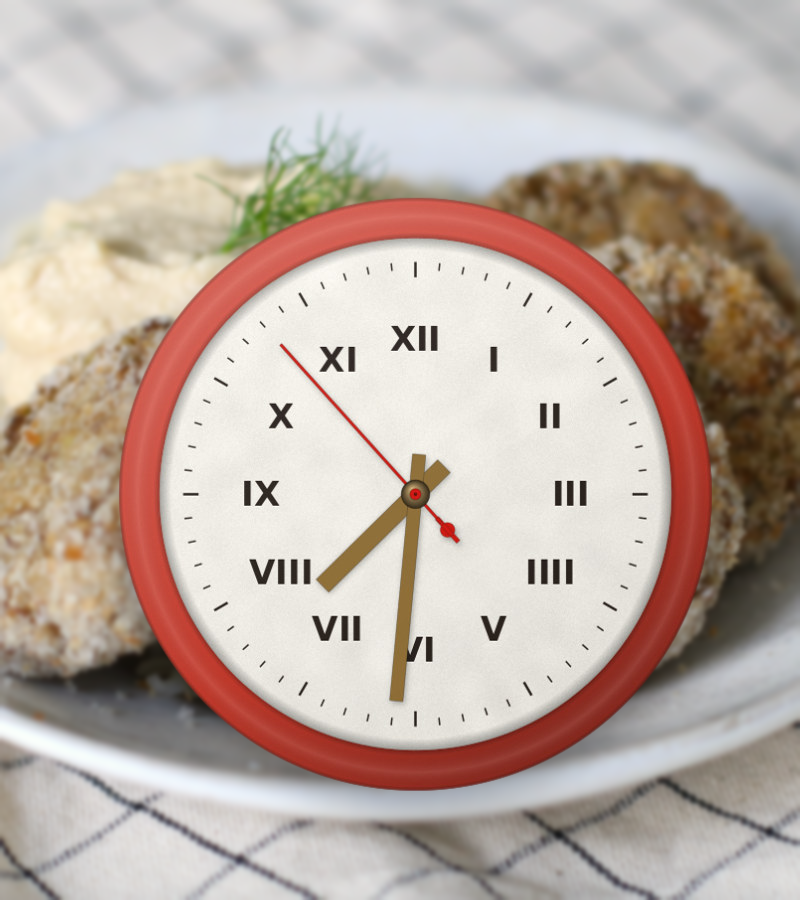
**7:30:53**
